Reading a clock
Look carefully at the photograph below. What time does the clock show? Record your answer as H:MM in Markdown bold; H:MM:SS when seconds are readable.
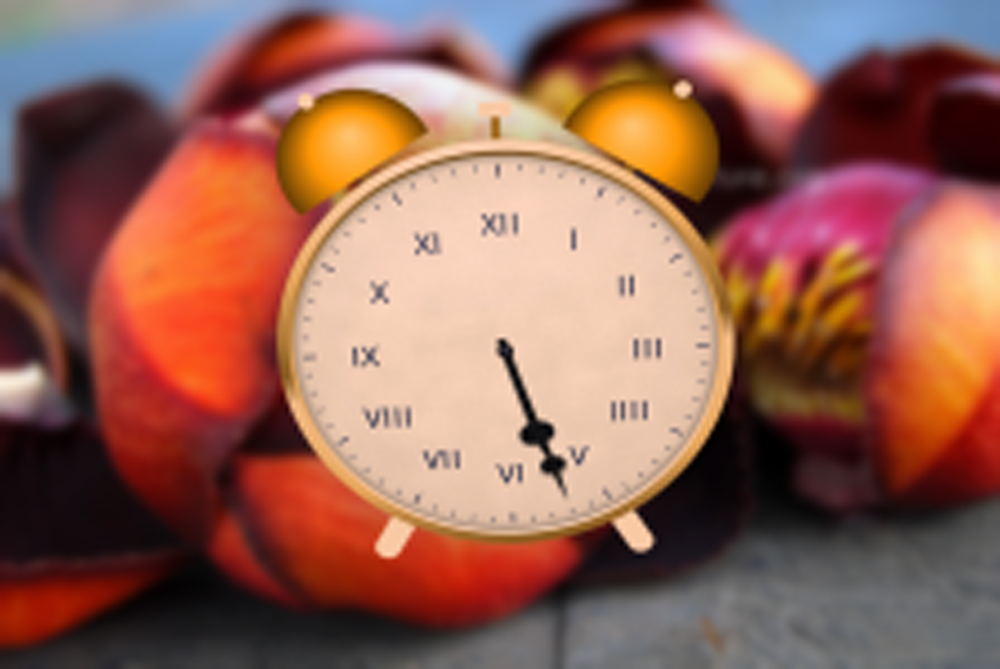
**5:27**
